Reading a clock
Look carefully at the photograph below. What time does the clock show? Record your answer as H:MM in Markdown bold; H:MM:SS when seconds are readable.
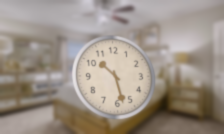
**10:28**
